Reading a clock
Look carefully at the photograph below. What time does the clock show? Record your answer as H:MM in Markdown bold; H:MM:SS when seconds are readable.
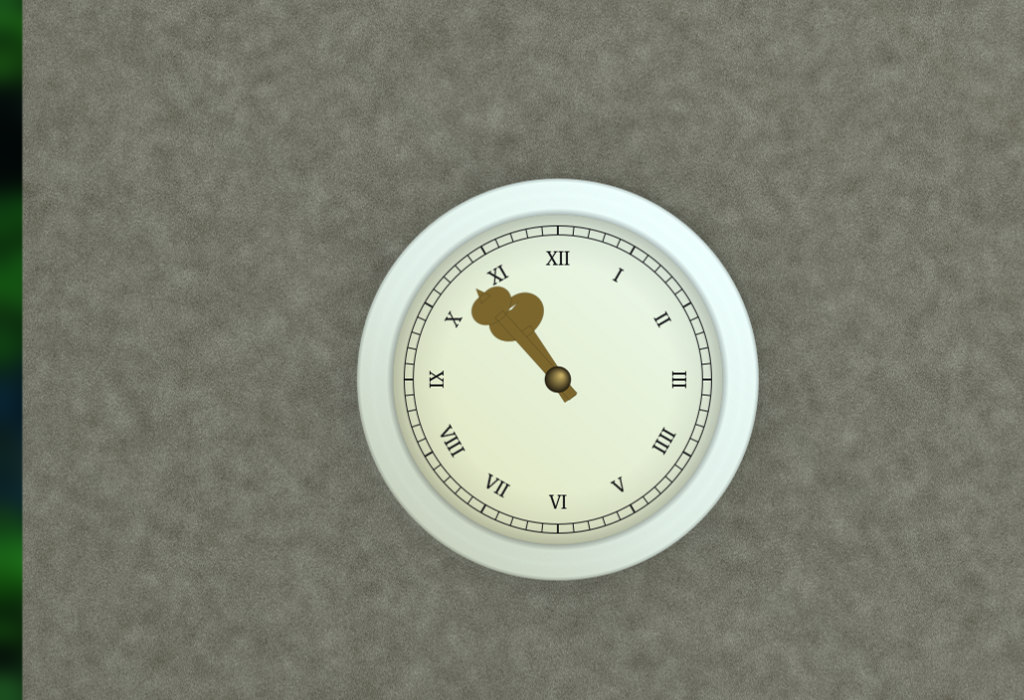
**10:53**
